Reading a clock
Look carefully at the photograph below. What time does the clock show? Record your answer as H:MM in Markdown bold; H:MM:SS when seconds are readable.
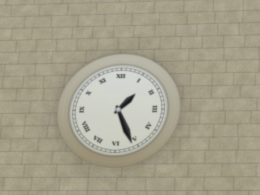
**1:26**
